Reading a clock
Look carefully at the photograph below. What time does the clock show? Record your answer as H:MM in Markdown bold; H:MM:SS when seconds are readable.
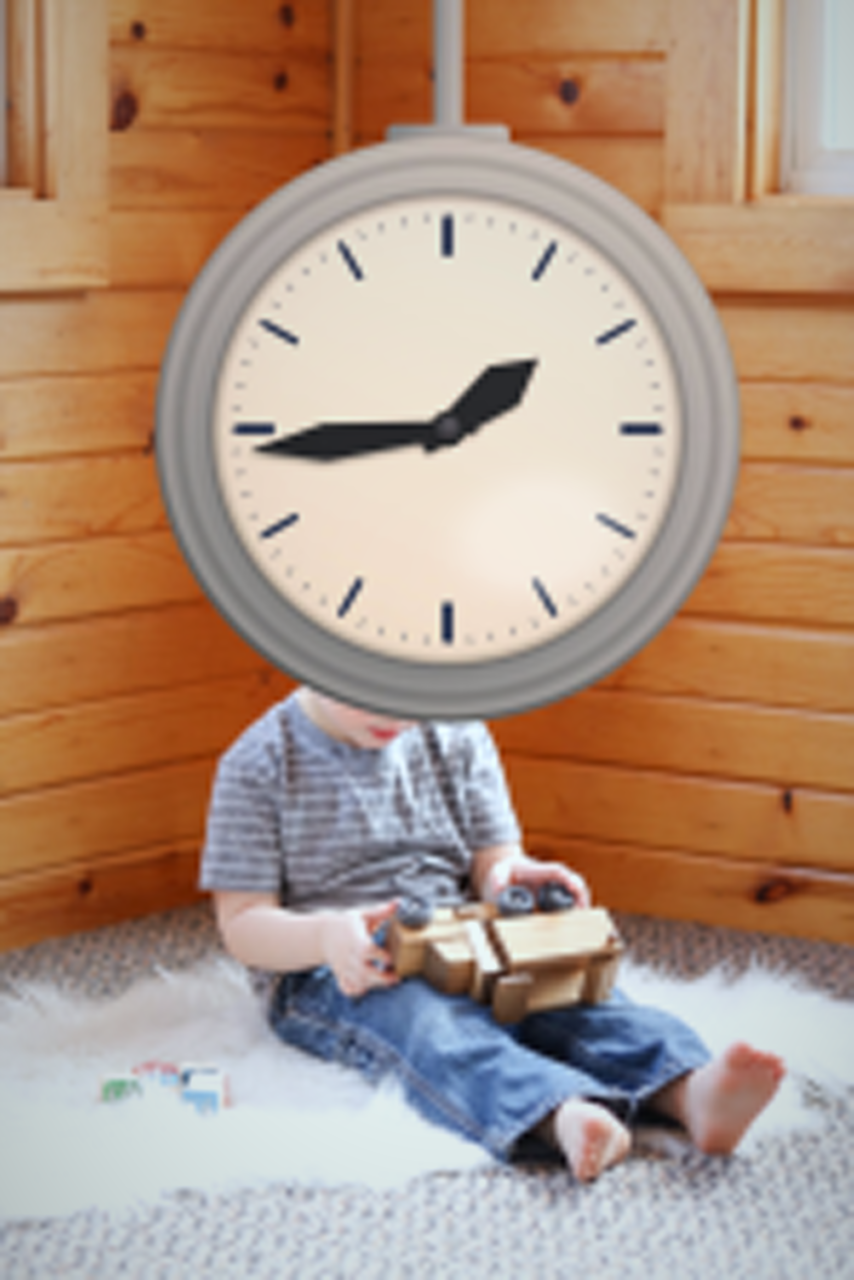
**1:44**
